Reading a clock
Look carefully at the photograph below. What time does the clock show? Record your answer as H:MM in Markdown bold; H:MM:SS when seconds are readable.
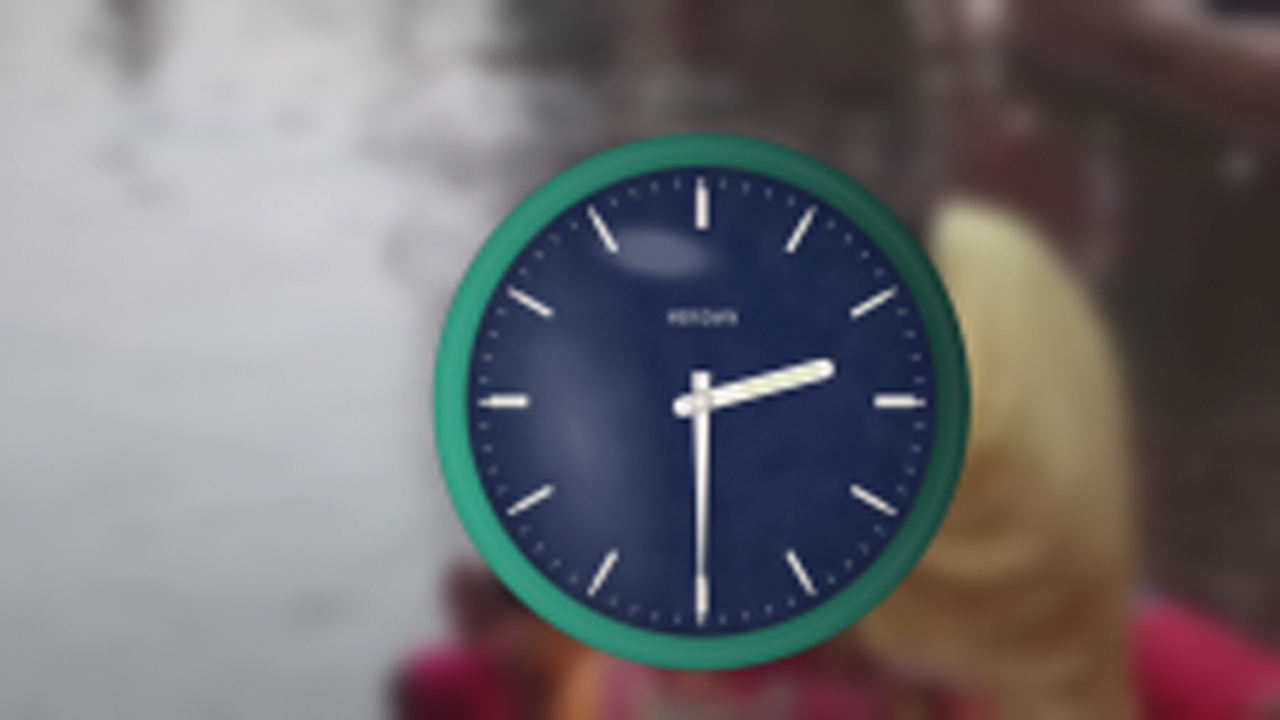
**2:30**
